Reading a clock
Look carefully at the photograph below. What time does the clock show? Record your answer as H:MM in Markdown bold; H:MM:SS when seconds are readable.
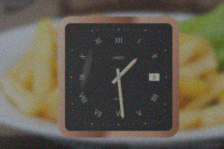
**1:29**
